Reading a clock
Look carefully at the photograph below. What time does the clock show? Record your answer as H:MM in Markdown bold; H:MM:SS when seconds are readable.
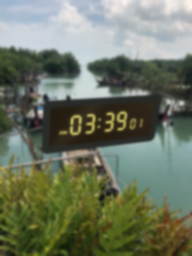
**3:39**
